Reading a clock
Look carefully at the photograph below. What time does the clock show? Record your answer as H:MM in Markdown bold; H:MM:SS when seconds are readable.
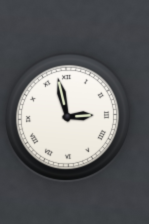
**2:58**
